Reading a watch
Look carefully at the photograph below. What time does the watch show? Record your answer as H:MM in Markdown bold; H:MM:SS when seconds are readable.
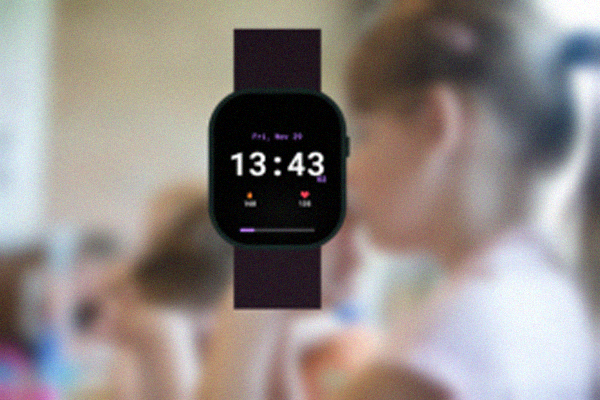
**13:43**
